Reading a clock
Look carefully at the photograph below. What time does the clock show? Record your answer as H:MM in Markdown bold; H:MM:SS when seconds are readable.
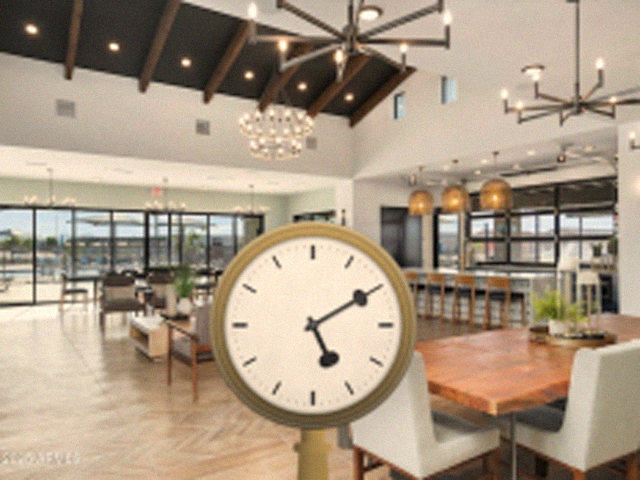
**5:10**
